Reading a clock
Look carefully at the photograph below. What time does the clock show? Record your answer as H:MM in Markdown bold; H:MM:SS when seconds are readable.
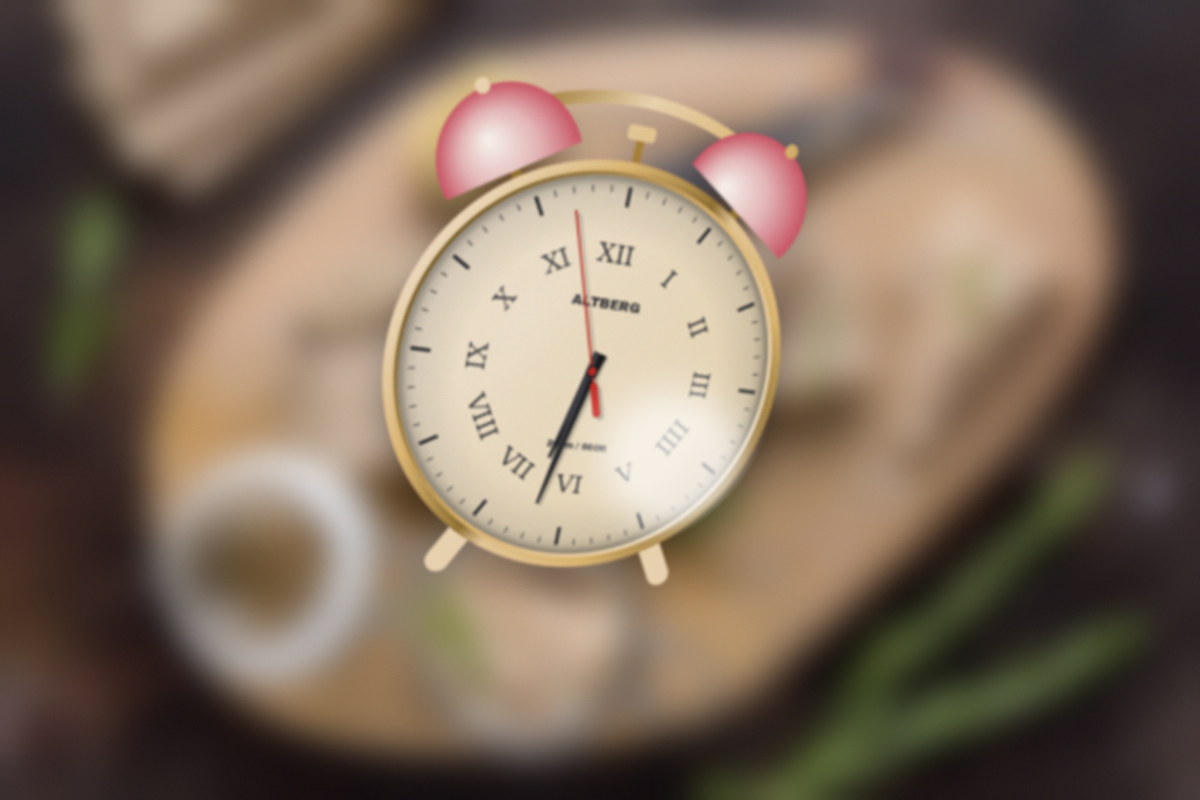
**6:31:57**
